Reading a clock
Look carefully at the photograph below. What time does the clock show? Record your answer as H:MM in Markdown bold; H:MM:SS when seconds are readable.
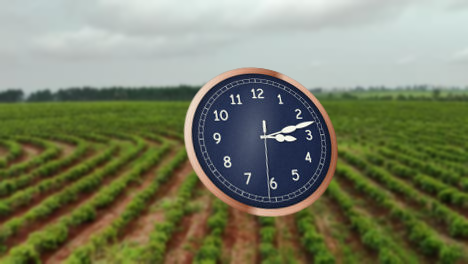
**3:12:31**
